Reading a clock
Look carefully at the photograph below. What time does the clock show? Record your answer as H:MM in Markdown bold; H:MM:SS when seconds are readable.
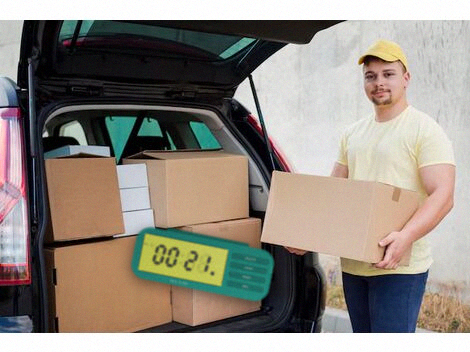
**0:21**
